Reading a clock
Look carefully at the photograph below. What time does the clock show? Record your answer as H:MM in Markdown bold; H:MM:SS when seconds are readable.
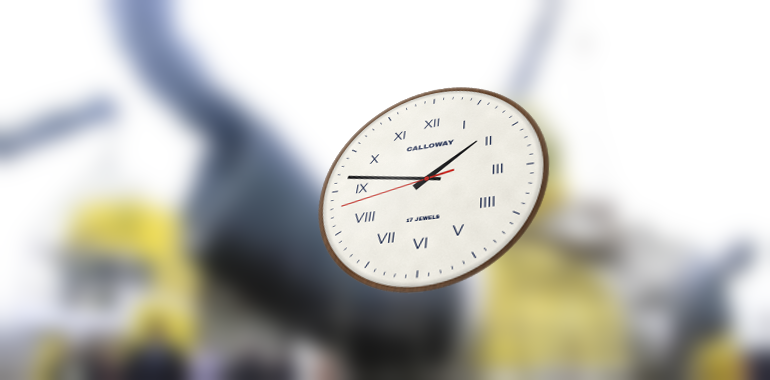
**1:46:43**
